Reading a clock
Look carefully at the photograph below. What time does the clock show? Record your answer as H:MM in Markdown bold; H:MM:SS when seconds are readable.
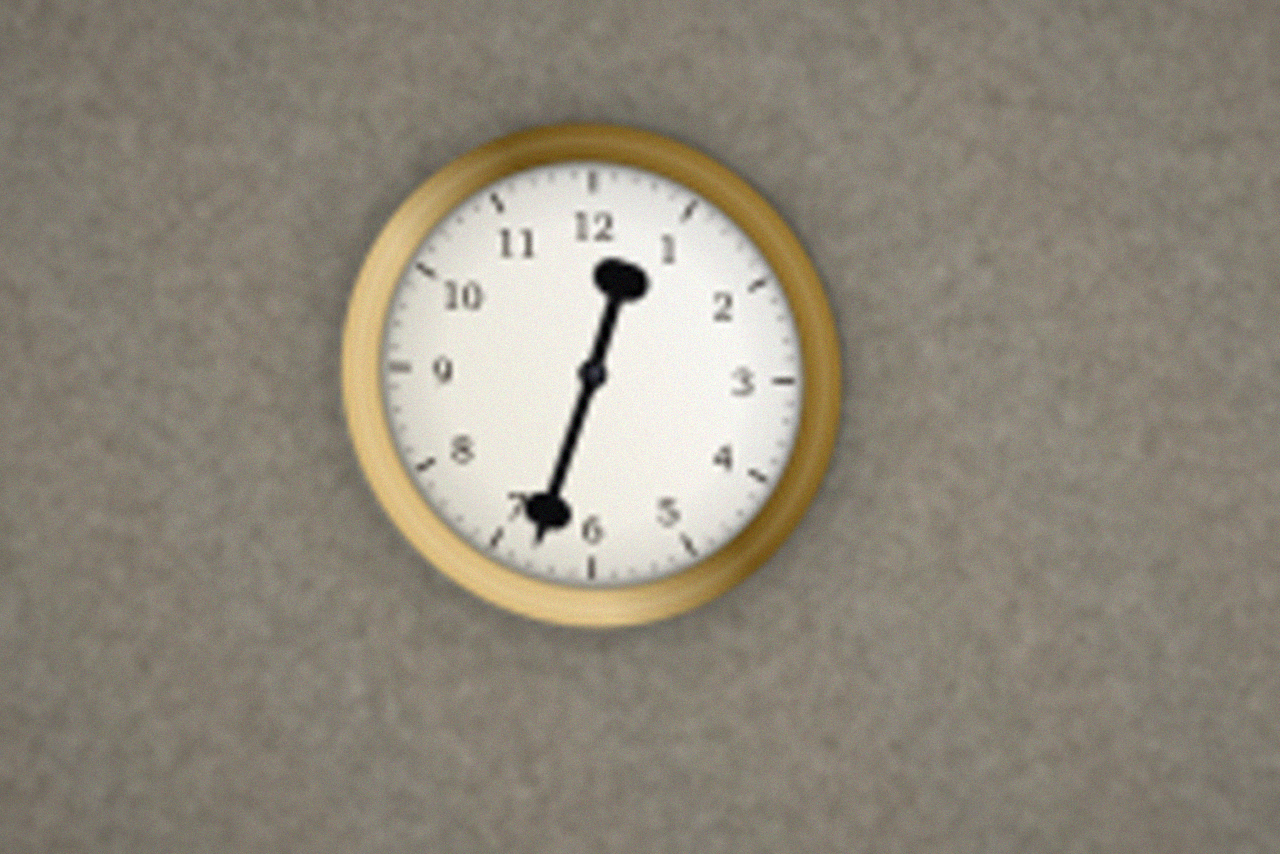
**12:33**
